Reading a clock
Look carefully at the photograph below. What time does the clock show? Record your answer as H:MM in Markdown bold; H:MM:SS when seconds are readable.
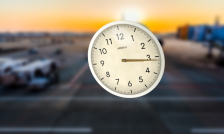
**3:16**
